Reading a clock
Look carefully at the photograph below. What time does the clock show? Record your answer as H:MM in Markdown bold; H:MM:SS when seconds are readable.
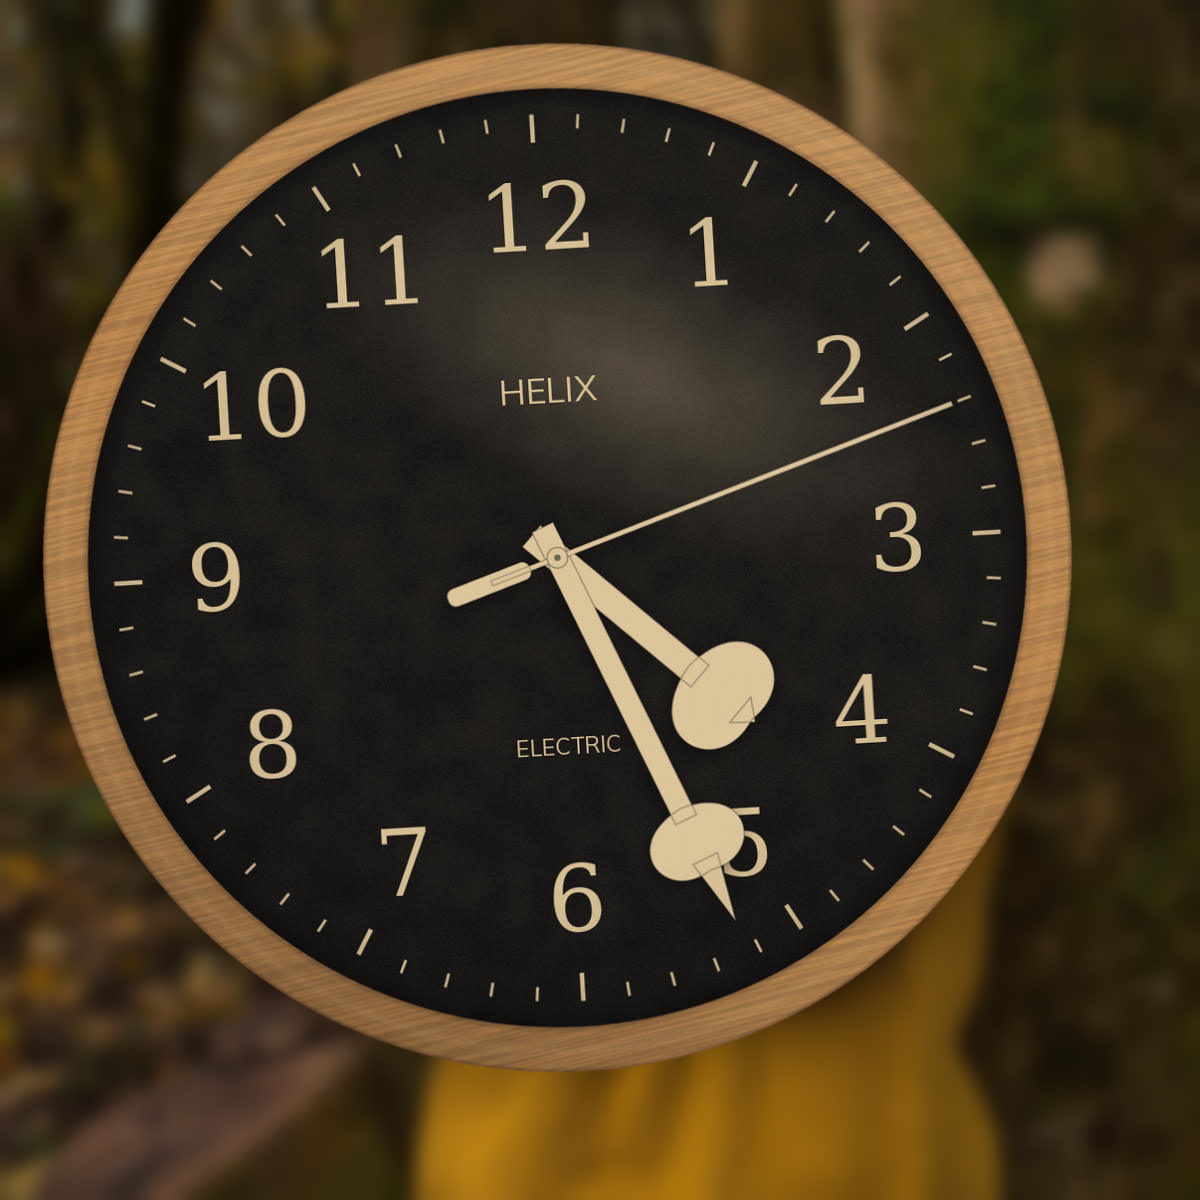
**4:26:12**
